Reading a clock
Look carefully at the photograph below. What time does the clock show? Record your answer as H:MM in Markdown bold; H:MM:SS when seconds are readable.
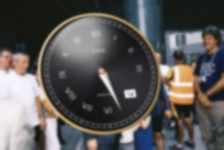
**5:27**
